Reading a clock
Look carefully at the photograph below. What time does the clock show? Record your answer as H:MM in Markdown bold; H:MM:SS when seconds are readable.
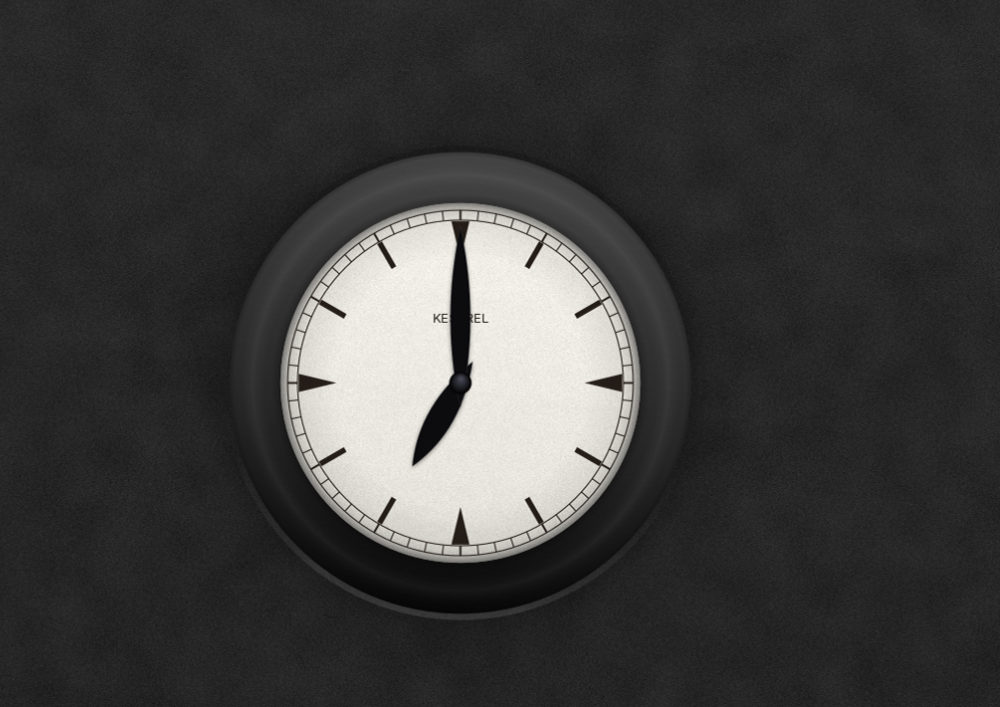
**7:00**
